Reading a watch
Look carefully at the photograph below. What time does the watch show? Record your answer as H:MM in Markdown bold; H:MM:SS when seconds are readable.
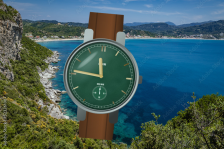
**11:46**
